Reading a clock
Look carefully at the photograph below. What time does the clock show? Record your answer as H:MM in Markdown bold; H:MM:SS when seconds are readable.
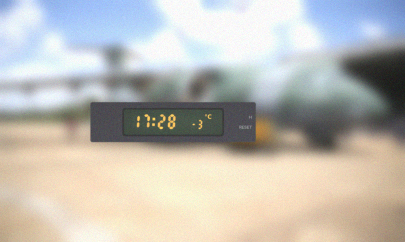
**17:28**
